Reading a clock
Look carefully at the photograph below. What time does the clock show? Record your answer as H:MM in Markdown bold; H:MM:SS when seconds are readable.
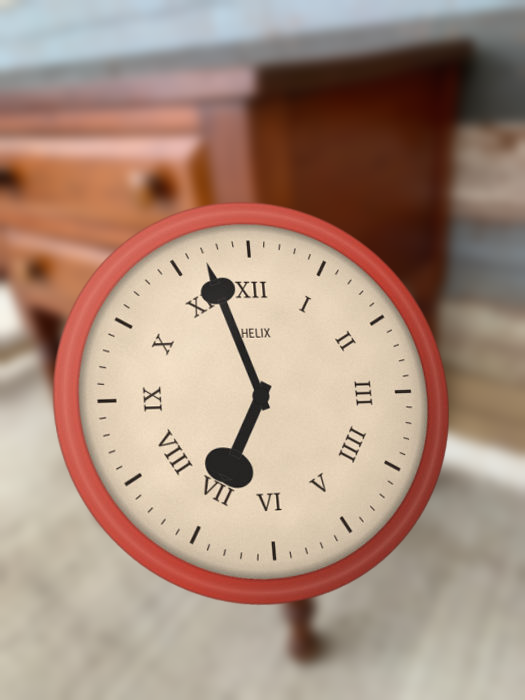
**6:57**
